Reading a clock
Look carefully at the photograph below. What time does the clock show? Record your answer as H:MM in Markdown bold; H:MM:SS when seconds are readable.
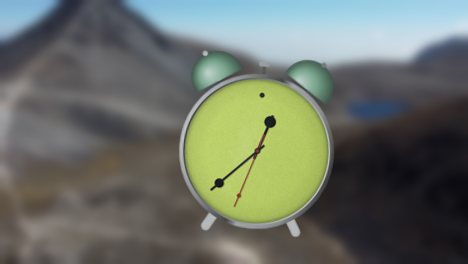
**12:37:33**
